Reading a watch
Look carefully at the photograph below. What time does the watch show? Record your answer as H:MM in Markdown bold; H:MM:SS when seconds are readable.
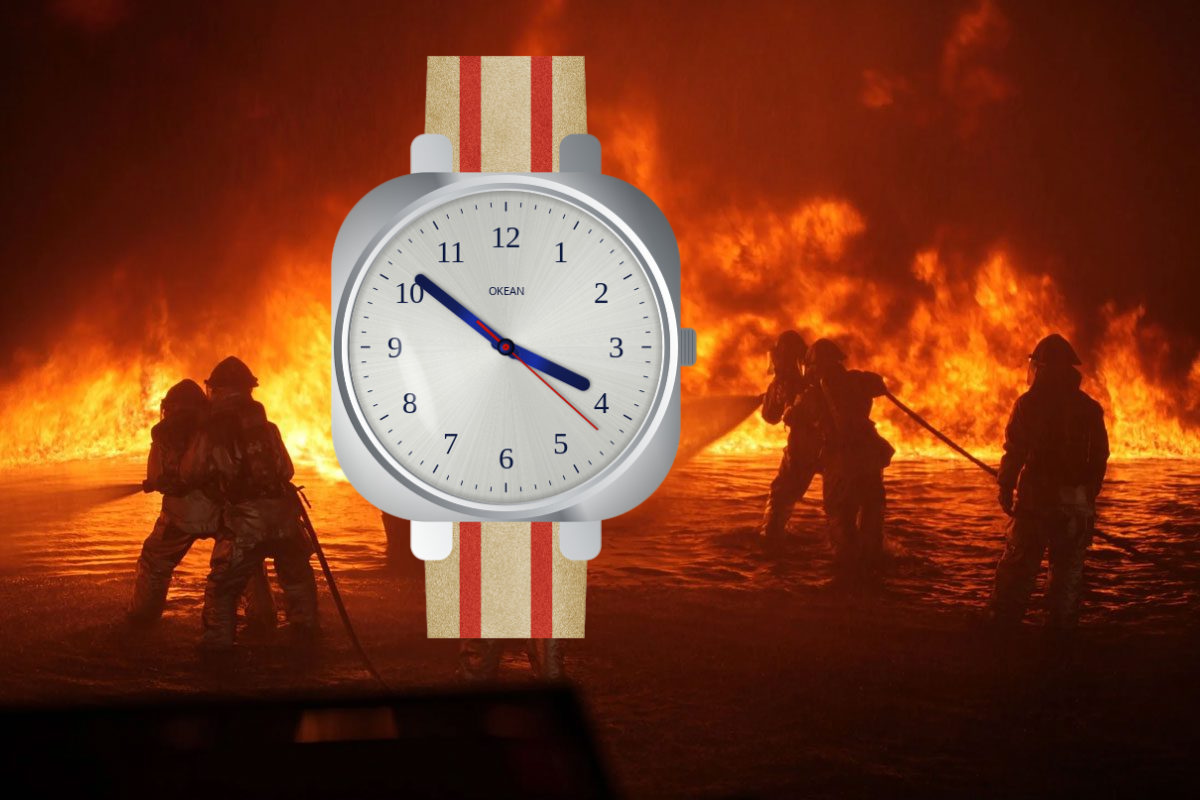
**3:51:22**
